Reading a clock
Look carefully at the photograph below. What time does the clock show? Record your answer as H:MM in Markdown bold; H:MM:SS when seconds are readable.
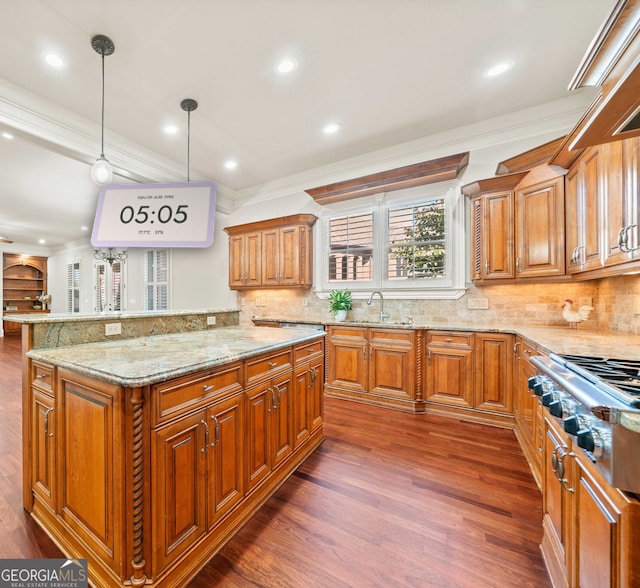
**5:05**
